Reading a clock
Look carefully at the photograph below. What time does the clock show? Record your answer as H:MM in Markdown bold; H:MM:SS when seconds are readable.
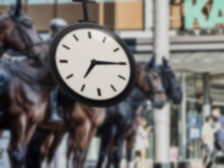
**7:15**
